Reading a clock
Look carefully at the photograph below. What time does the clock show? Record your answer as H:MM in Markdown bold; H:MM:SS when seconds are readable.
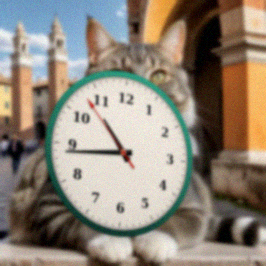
**10:43:53**
